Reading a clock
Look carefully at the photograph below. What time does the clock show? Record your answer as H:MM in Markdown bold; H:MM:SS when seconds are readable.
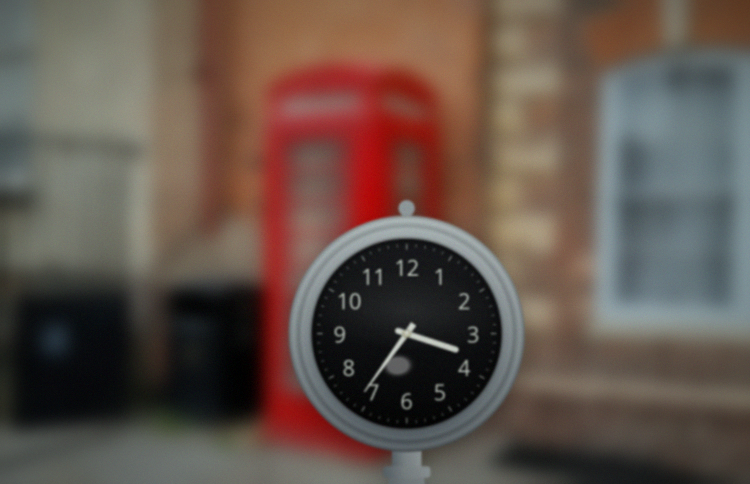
**3:36**
